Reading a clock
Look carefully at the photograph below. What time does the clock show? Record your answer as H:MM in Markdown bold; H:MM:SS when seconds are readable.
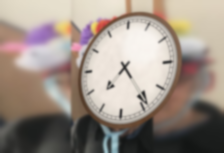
**7:24**
